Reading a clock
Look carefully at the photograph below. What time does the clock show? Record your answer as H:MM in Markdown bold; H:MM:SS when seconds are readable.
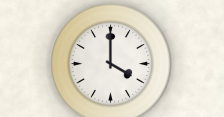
**4:00**
